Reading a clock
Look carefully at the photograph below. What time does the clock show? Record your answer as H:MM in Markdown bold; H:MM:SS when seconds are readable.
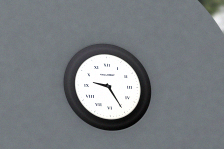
**9:25**
